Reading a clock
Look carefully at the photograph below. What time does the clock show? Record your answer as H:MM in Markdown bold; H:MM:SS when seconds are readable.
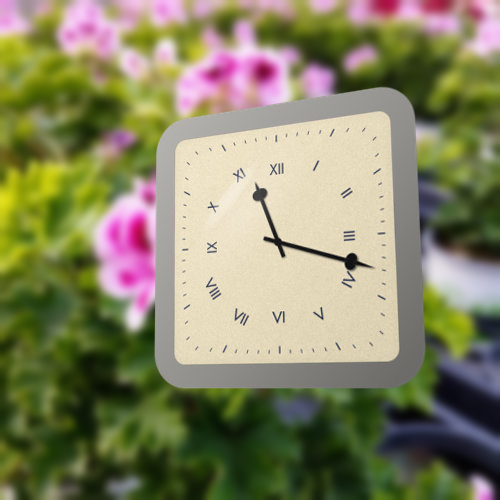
**11:18**
